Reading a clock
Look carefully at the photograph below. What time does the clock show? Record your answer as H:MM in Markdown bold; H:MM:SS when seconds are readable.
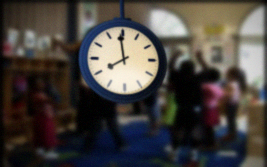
**7:59**
